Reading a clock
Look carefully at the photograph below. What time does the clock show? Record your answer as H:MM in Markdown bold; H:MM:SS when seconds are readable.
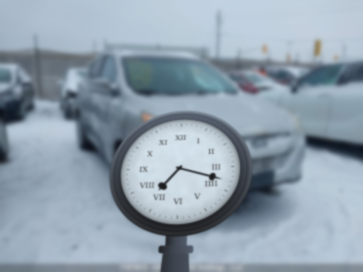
**7:18**
